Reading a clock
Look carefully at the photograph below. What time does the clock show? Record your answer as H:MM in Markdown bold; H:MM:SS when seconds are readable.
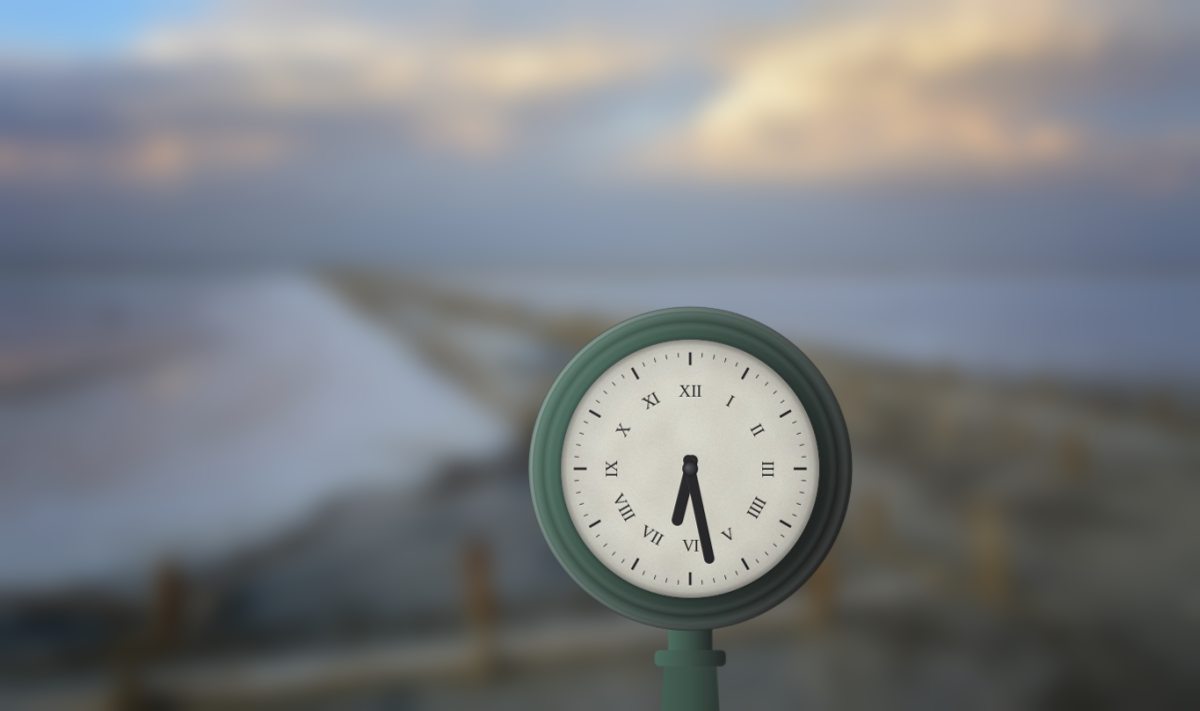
**6:28**
